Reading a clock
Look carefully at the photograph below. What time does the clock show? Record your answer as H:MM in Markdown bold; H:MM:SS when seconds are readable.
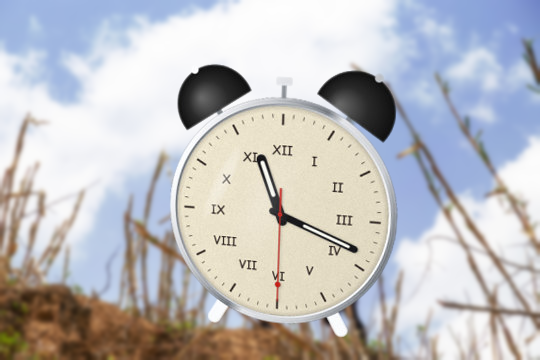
**11:18:30**
